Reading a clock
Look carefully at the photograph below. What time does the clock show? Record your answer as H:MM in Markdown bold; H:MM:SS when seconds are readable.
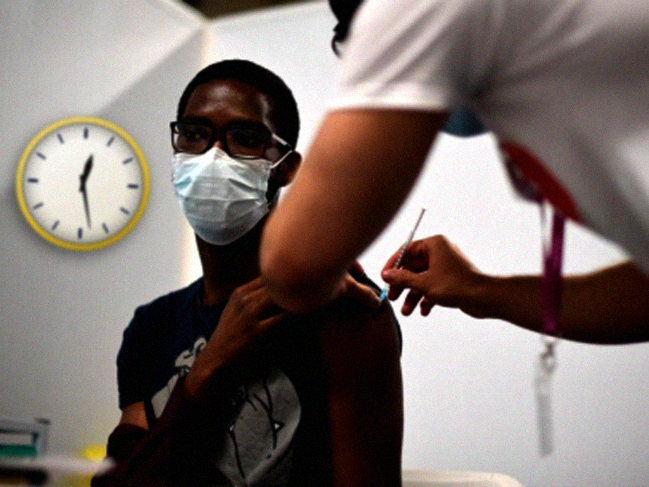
**12:28**
